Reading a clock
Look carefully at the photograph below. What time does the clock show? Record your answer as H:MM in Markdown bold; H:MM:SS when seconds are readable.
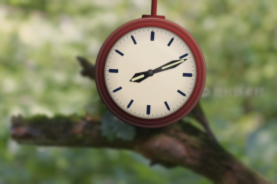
**8:11**
